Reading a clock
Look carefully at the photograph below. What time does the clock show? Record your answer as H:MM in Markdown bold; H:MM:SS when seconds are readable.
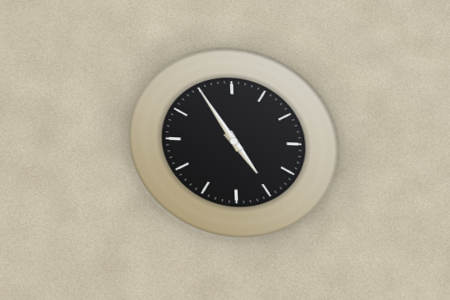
**4:55**
